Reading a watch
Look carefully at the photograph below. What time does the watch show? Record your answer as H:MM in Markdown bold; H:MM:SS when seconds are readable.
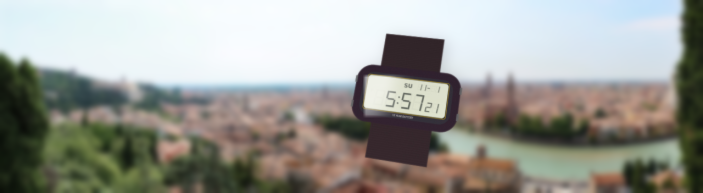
**5:57:21**
